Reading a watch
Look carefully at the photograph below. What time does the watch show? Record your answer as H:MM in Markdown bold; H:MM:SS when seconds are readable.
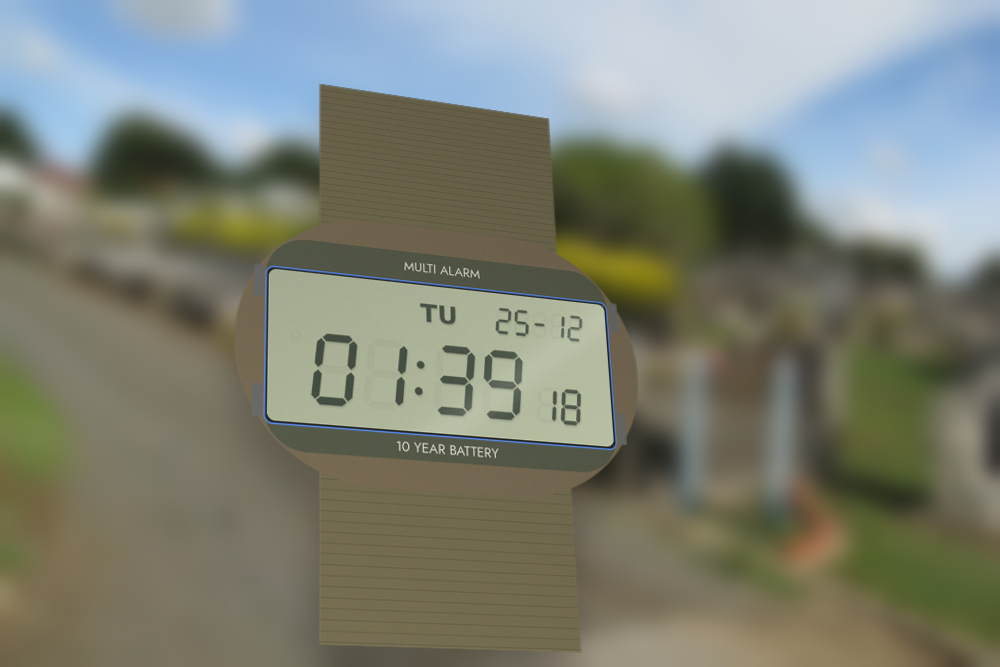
**1:39:18**
